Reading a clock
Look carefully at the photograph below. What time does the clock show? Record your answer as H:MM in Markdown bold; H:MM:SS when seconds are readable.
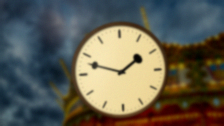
**1:48**
